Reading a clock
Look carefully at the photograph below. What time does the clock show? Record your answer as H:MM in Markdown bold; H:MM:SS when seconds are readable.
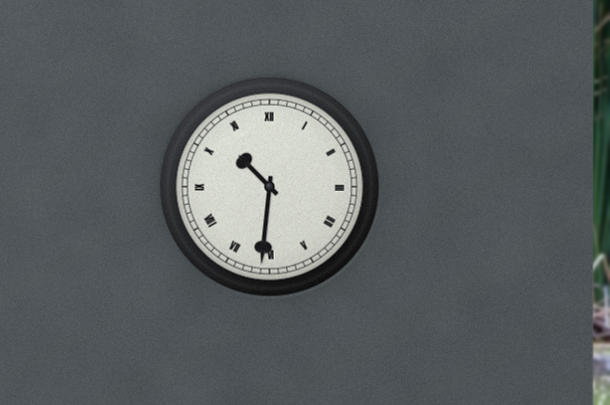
**10:31**
